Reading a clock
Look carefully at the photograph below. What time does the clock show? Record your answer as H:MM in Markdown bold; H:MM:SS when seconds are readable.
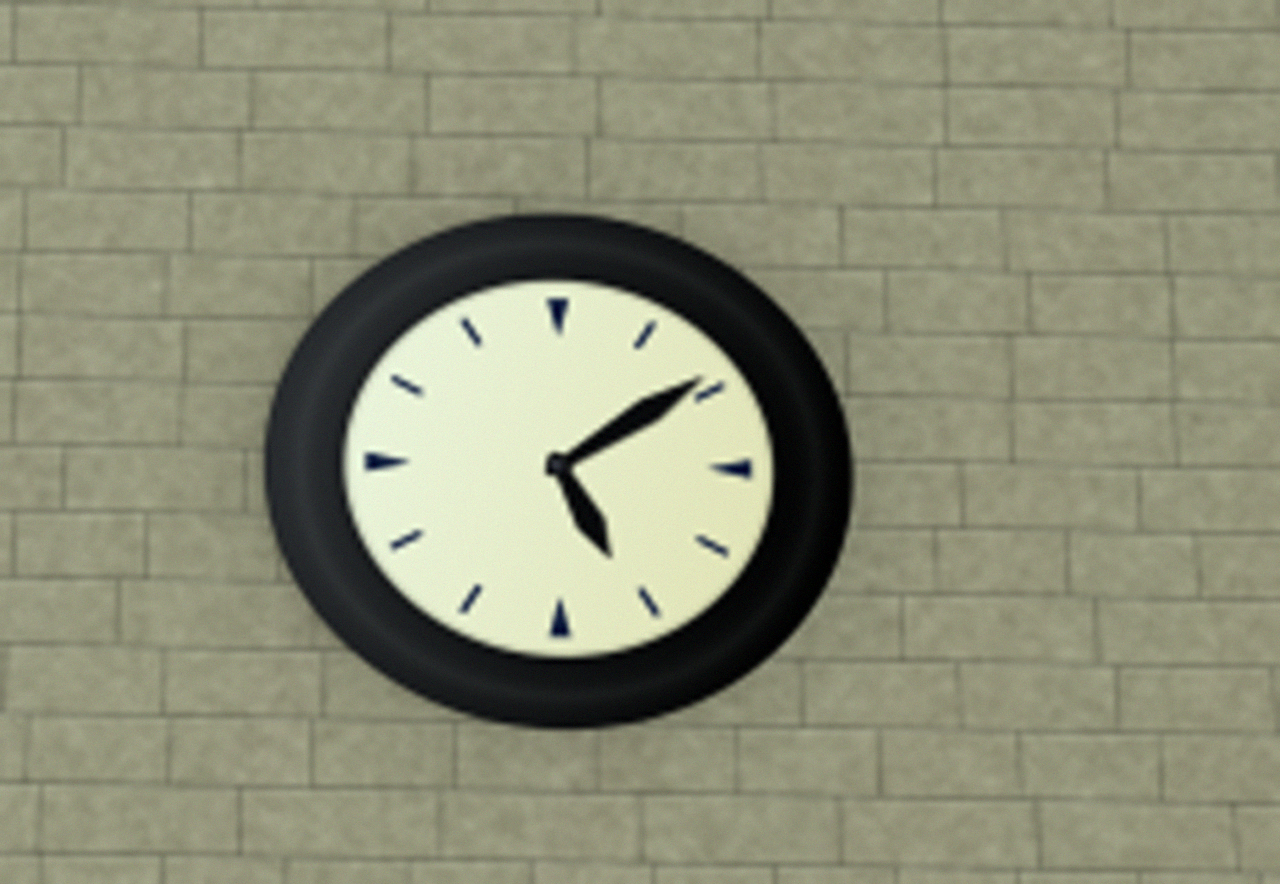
**5:09**
